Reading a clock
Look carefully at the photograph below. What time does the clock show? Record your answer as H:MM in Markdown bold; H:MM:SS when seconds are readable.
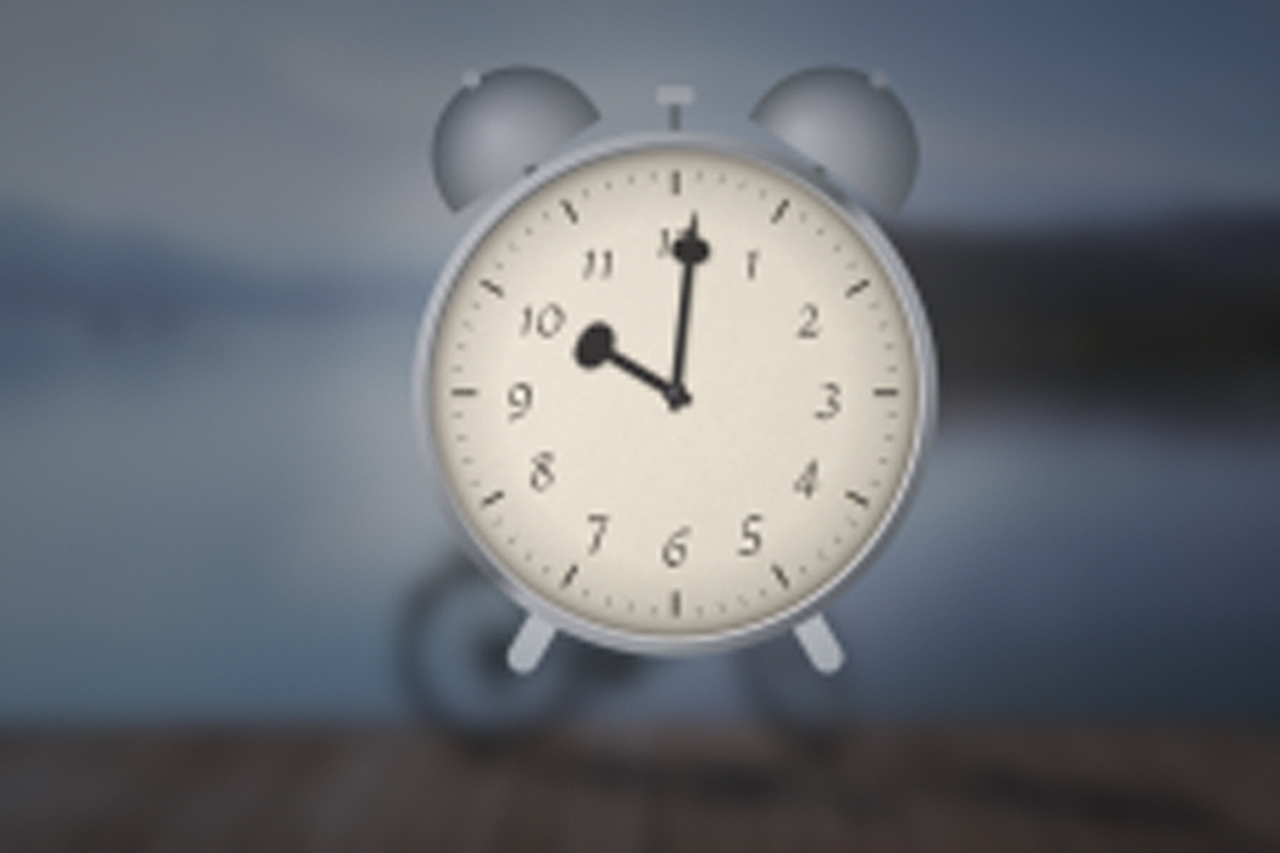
**10:01**
